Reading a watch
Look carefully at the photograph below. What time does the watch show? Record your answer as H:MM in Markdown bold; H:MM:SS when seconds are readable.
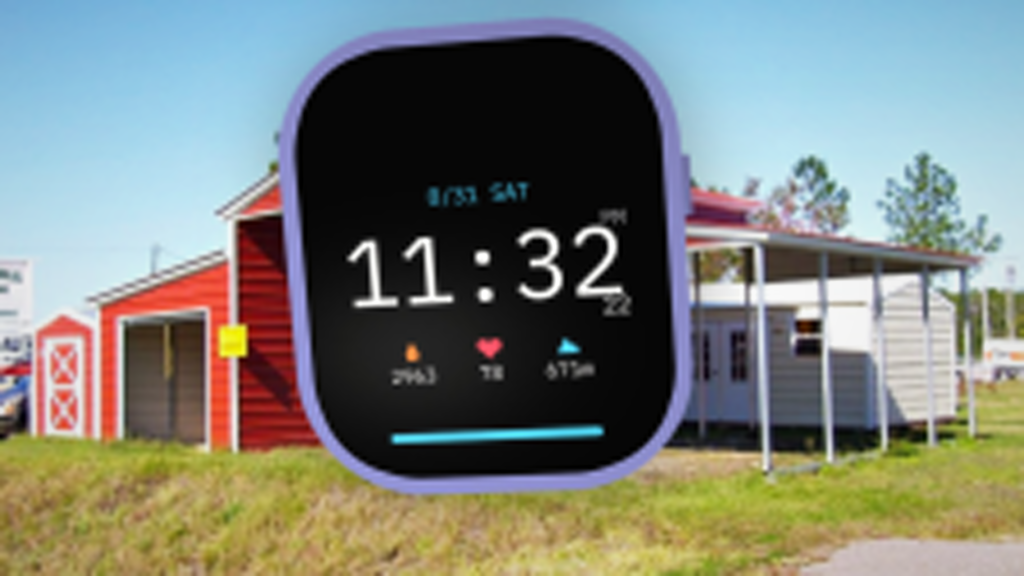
**11:32**
